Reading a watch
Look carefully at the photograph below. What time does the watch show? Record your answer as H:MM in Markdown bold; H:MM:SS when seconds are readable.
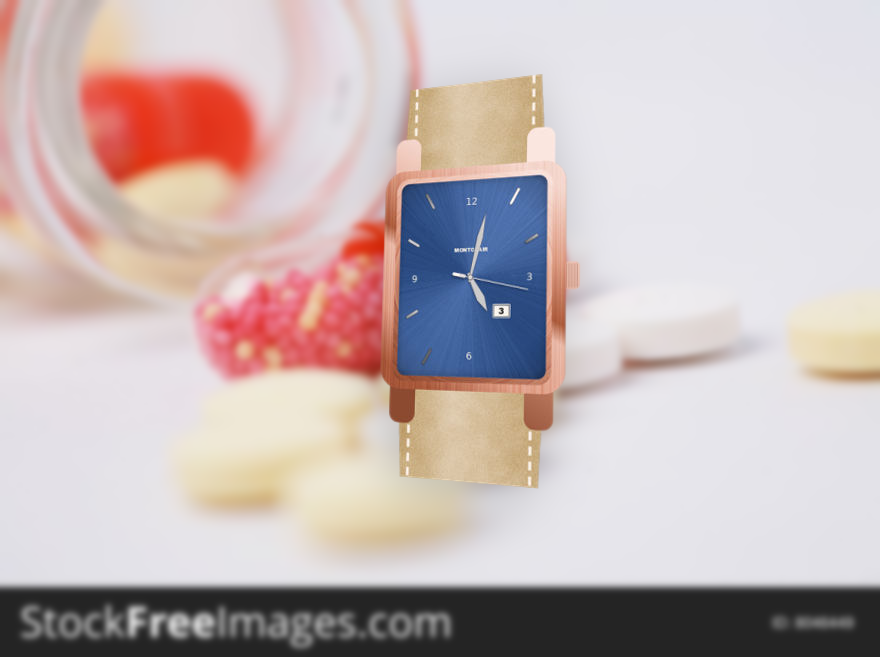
**5:02:17**
